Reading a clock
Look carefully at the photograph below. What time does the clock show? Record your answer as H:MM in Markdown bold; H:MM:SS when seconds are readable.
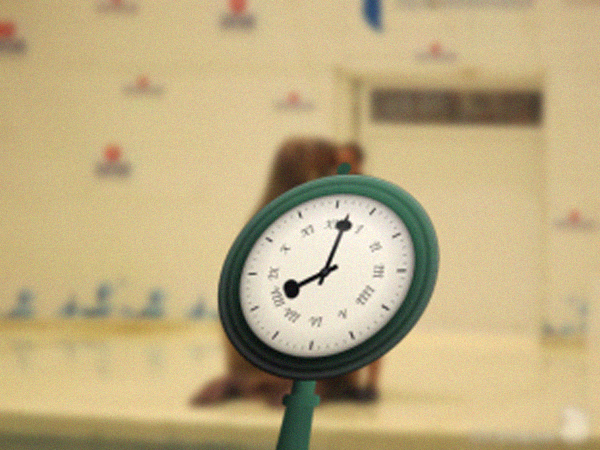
**8:02**
